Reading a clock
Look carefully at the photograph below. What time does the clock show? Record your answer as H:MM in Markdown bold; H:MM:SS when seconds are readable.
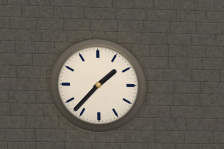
**1:37**
